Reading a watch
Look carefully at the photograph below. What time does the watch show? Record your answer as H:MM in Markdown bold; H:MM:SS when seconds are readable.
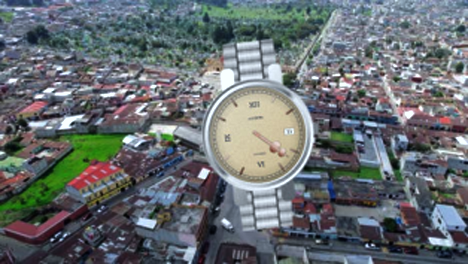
**4:22**
